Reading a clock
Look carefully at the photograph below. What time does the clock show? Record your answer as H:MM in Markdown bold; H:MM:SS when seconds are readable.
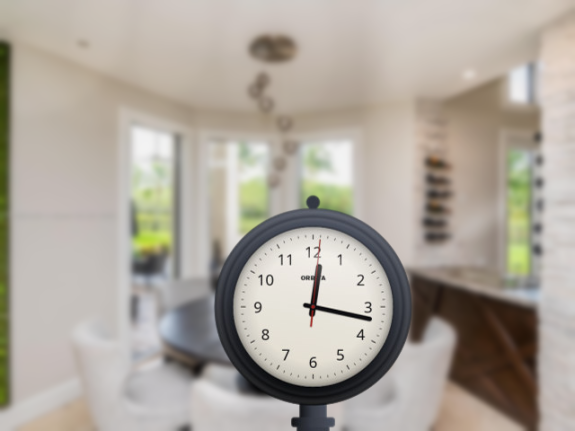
**12:17:01**
